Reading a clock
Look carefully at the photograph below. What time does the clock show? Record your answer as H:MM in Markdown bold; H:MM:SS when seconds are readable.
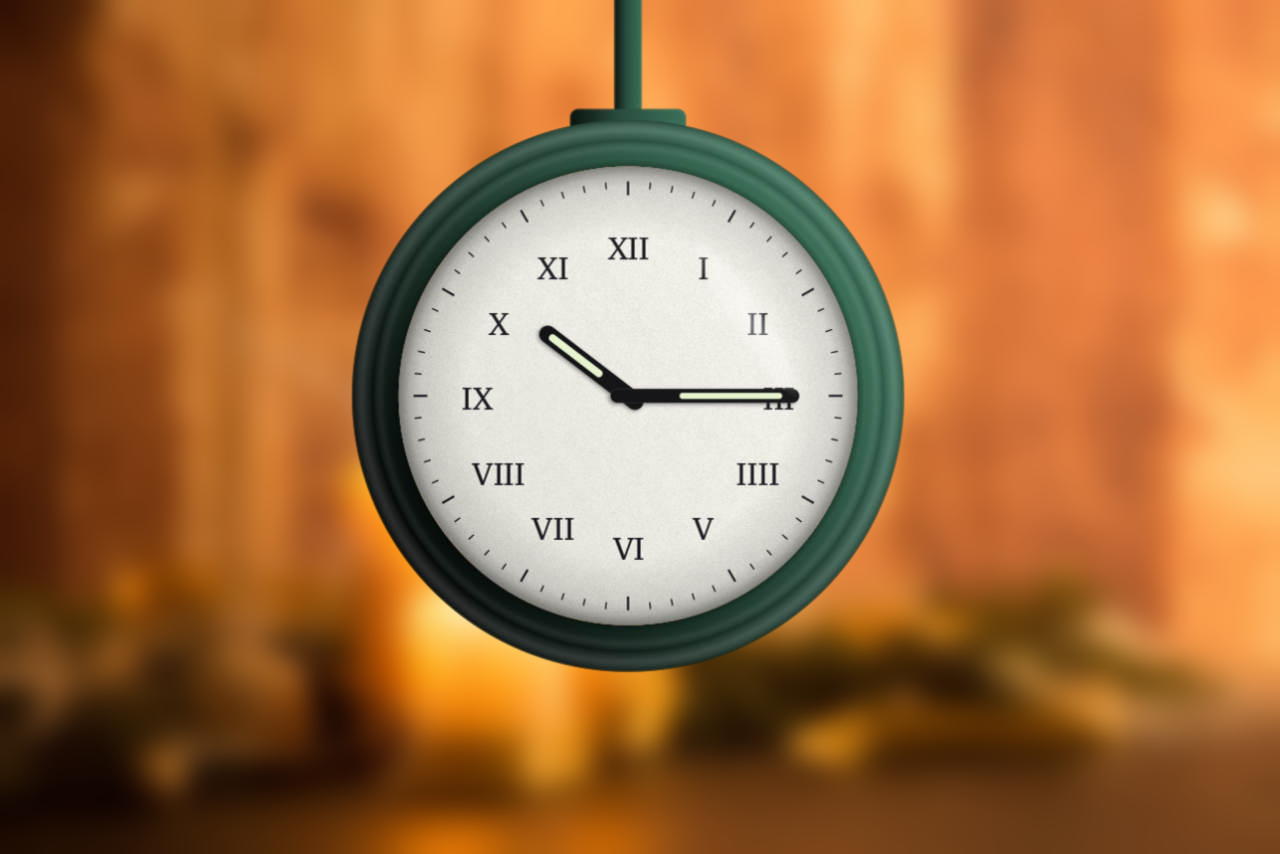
**10:15**
